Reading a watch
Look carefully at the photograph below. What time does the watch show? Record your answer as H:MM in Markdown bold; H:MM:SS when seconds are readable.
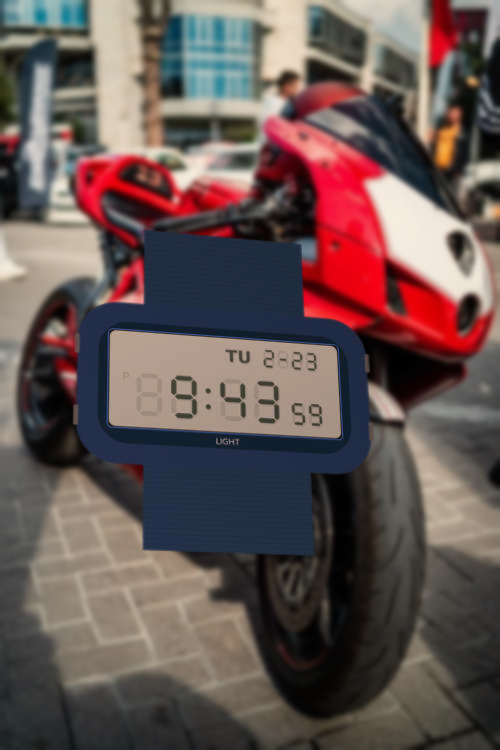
**9:43:59**
